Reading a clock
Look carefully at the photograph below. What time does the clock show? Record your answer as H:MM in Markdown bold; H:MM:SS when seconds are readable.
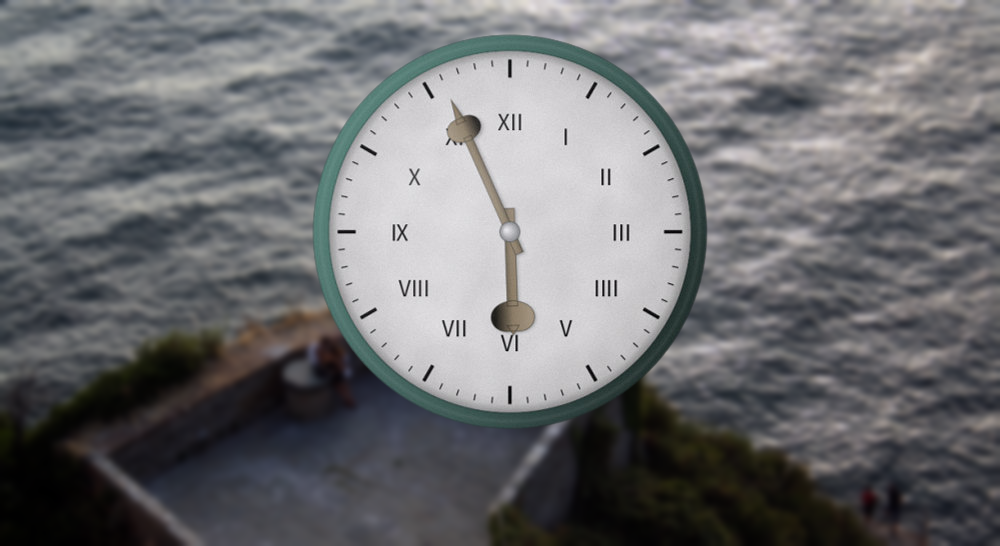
**5:56**
